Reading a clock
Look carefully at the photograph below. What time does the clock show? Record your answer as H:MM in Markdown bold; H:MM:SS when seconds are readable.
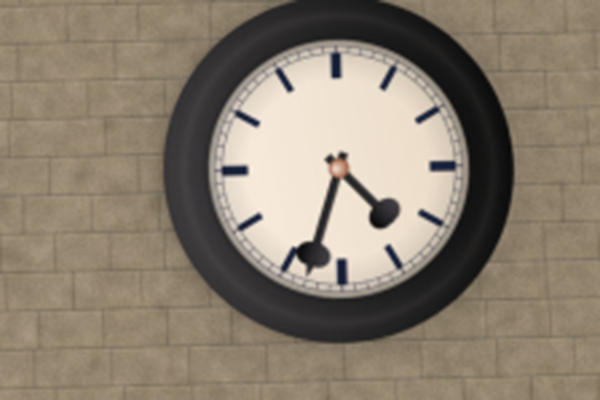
**4:33**
